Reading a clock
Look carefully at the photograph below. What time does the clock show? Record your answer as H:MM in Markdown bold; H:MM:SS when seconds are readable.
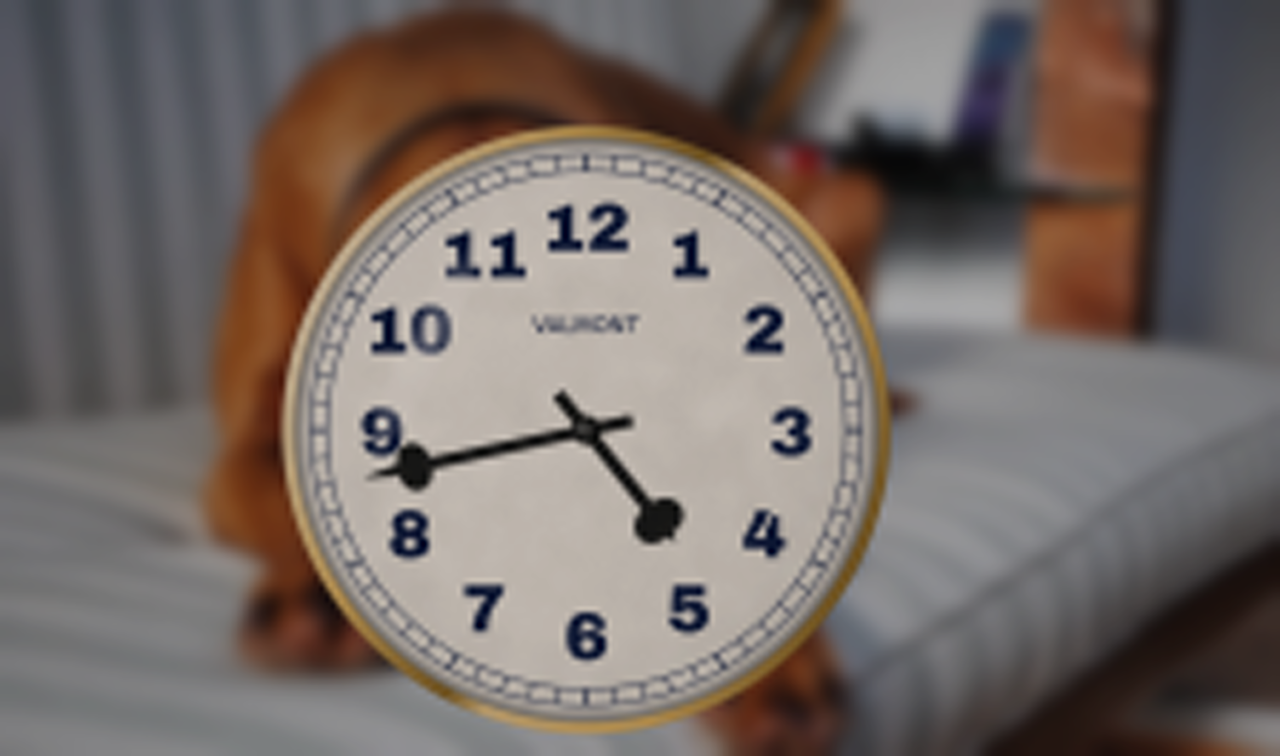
**4:43**
